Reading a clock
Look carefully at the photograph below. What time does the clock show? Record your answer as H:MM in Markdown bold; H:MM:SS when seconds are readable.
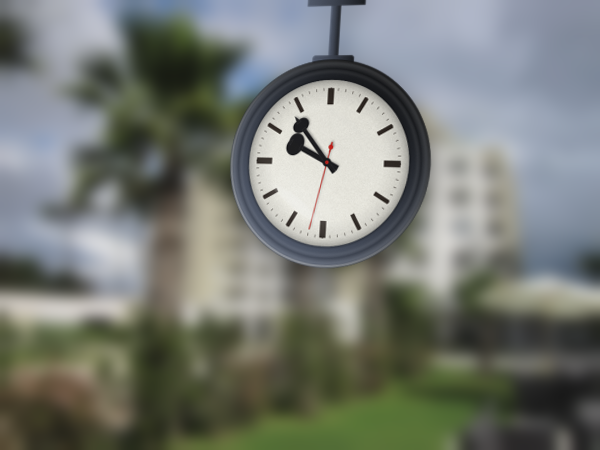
**9:53:32**
